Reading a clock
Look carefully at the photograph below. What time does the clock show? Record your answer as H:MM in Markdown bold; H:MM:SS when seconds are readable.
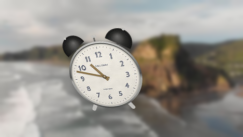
**10:48**
